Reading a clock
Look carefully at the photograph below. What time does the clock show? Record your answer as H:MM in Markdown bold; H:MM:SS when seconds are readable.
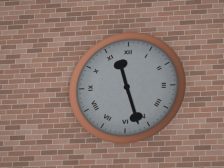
**11:27**
